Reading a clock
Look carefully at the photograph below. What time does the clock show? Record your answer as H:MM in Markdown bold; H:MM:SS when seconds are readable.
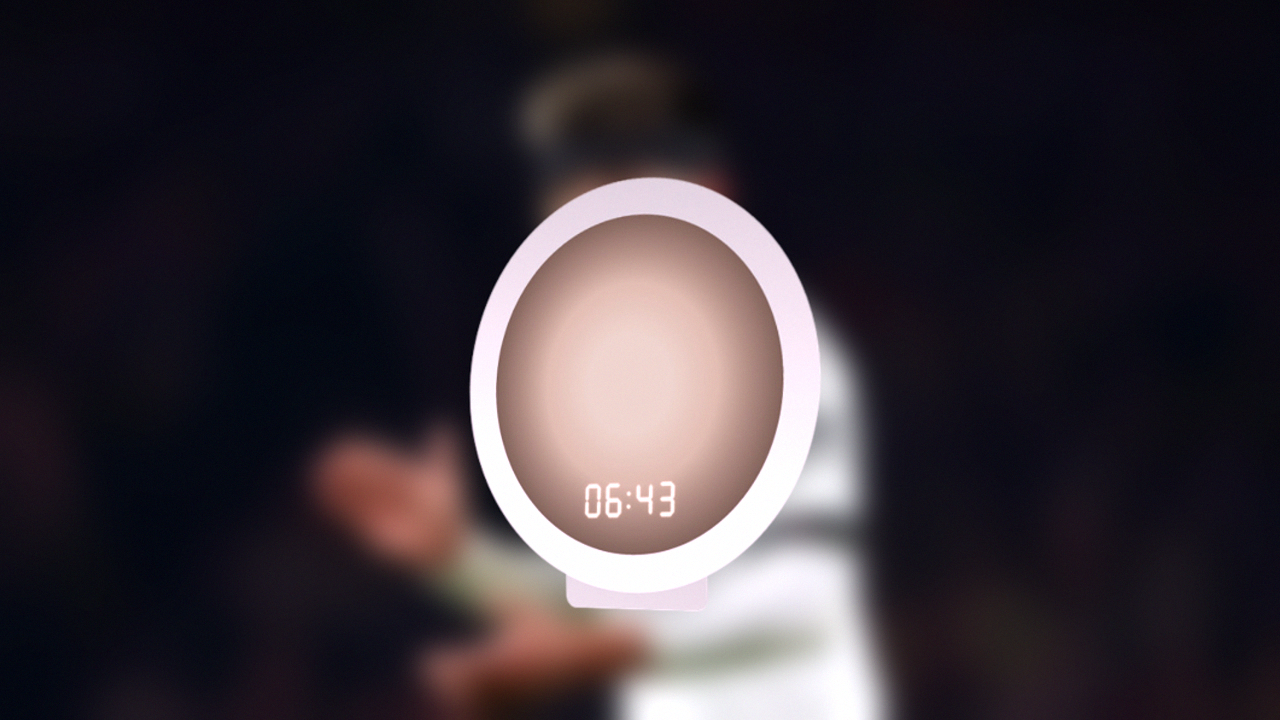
**6:43**
